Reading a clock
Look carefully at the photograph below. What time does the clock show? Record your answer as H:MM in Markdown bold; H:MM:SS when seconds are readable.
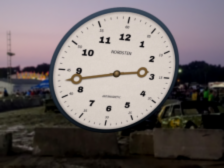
**2:43**
